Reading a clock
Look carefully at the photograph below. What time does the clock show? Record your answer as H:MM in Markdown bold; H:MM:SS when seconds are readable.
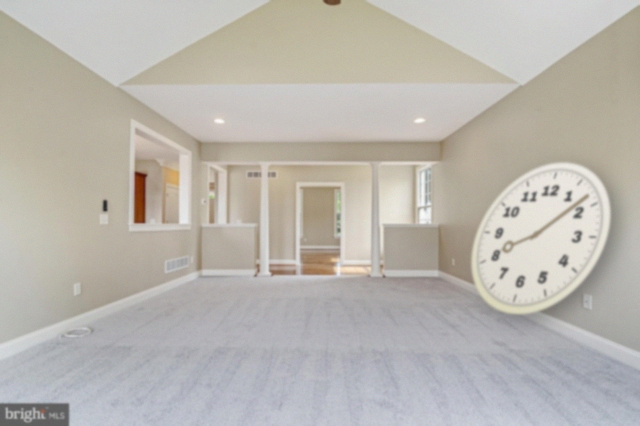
**8:08**
